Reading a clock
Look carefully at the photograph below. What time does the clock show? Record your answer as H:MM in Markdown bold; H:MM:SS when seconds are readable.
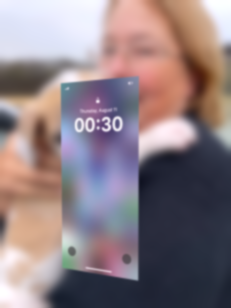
**0:30**
